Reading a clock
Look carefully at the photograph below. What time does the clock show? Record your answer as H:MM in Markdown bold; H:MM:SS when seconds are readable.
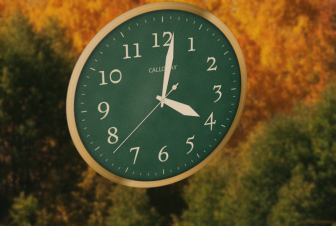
**4:01:38**
